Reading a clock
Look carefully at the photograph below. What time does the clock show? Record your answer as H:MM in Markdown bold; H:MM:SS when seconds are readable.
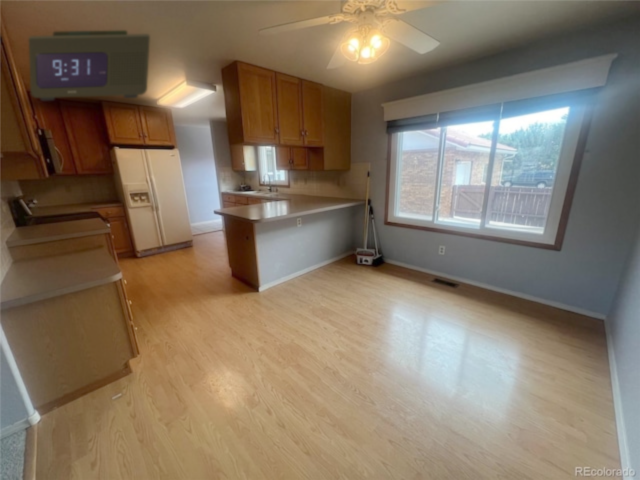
**9:31**
